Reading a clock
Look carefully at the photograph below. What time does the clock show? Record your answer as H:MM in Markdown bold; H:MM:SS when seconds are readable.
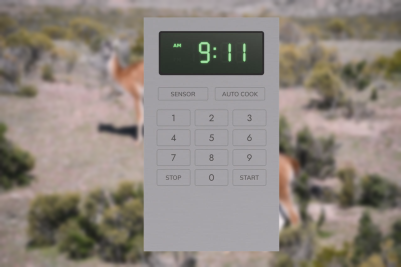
**9:11**
